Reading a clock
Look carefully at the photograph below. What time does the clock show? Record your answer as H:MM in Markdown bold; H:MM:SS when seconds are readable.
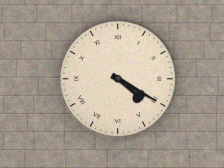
**4:20**
